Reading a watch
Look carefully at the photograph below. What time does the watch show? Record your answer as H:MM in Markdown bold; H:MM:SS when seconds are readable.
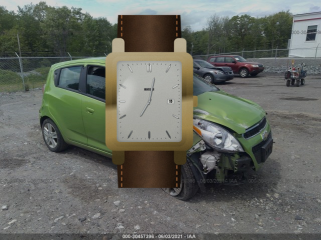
**7:02**
